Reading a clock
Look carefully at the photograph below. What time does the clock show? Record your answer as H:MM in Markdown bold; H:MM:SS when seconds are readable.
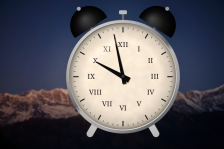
**9:58**
